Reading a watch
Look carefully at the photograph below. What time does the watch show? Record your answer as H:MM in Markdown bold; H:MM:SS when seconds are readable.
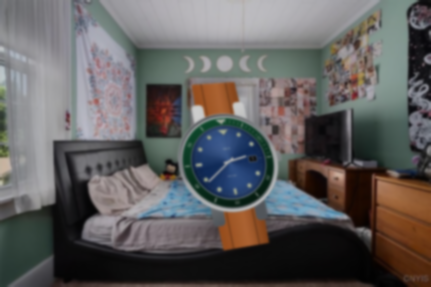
**2:39**
